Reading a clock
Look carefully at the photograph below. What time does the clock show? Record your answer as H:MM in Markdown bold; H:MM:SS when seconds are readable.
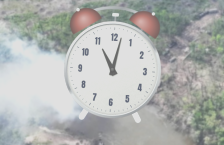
**11:02**
